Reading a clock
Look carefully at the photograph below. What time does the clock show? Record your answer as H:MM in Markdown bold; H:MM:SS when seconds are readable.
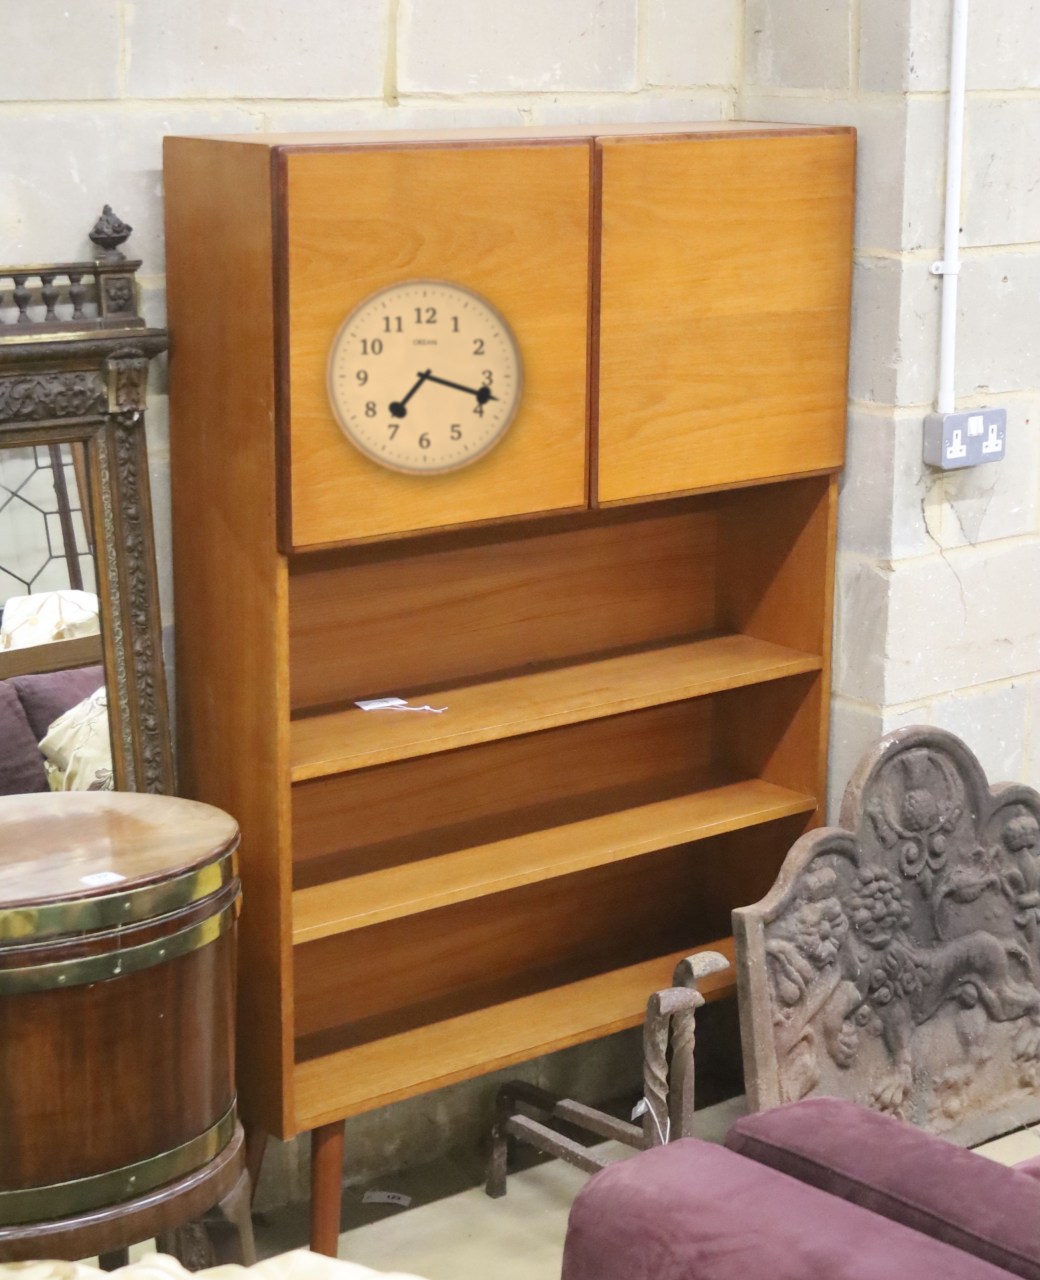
**7:18**
